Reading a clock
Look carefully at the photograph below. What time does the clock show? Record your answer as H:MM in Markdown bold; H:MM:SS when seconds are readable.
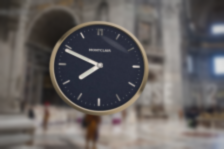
**7:49**
